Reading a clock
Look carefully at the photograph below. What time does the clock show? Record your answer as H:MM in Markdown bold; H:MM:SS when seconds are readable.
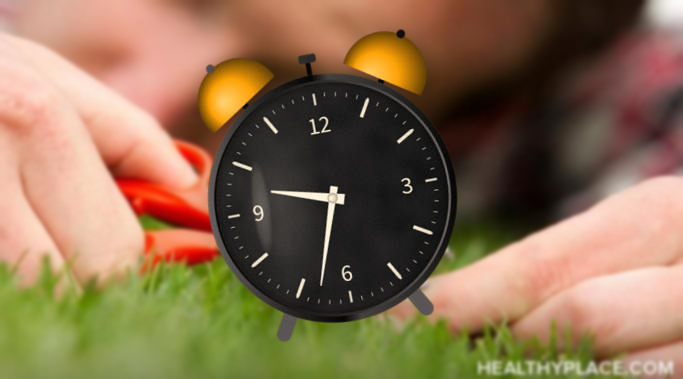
**9:33**
